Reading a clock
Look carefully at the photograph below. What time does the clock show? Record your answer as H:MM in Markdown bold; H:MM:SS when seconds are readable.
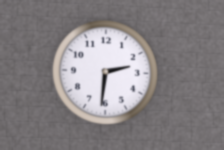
**2:31**
